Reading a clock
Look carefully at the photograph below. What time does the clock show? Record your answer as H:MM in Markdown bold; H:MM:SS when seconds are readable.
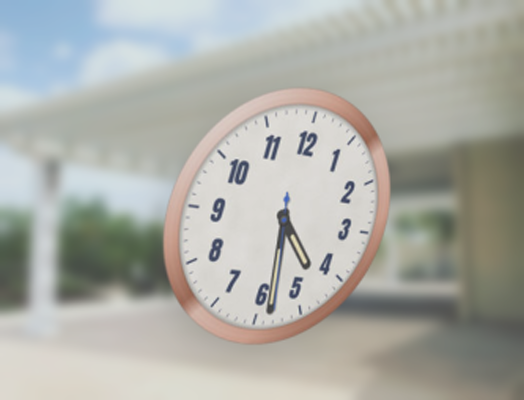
**4:28:28**
